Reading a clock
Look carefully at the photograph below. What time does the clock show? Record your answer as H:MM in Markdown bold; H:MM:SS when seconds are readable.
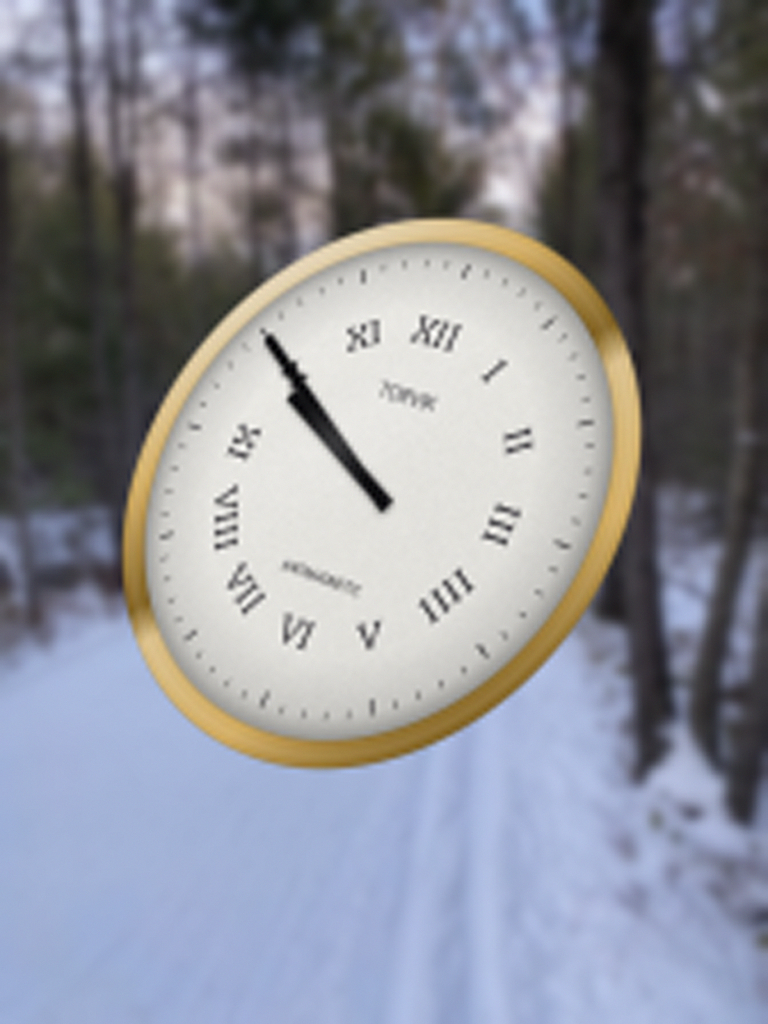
**9:50**
